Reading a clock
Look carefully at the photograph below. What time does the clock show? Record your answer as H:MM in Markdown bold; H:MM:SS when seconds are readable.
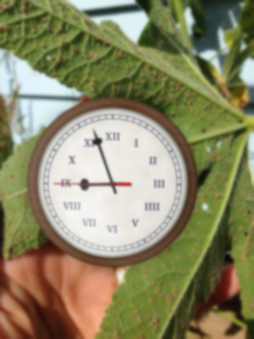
**8:56:45**
